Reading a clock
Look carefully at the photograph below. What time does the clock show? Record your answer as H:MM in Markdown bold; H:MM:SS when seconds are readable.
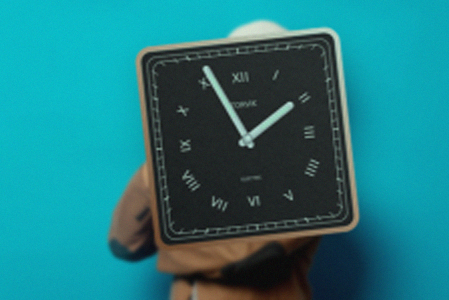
**1:56**
